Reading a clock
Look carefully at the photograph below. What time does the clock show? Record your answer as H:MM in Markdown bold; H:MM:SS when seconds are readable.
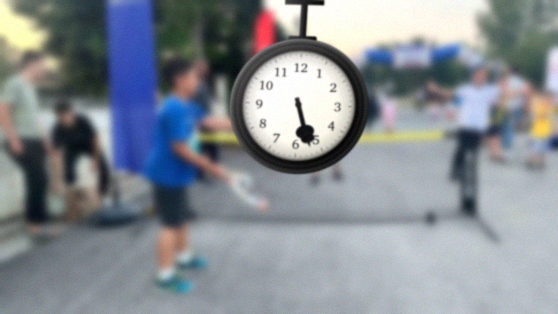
**5:27**
